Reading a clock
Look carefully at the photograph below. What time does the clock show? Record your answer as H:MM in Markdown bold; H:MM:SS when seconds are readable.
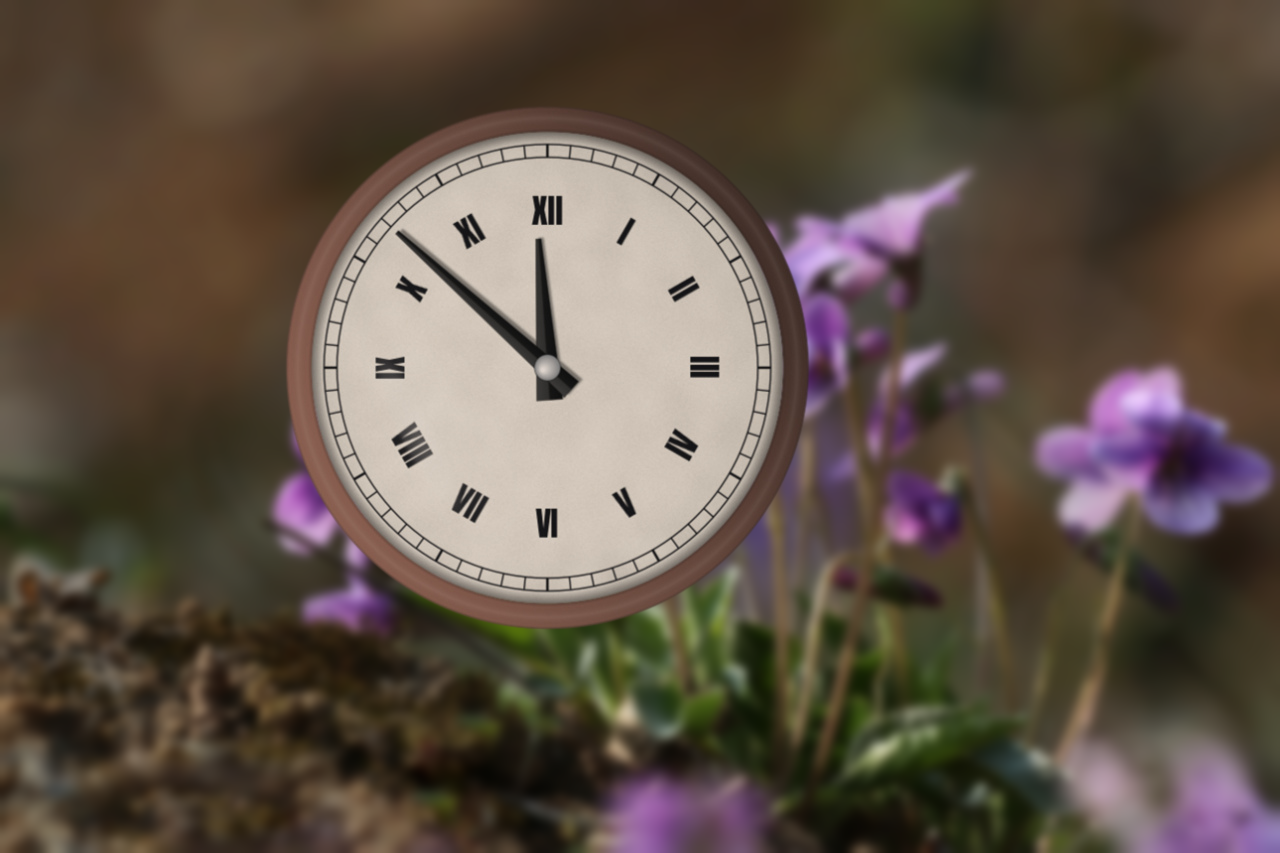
**11:52**
